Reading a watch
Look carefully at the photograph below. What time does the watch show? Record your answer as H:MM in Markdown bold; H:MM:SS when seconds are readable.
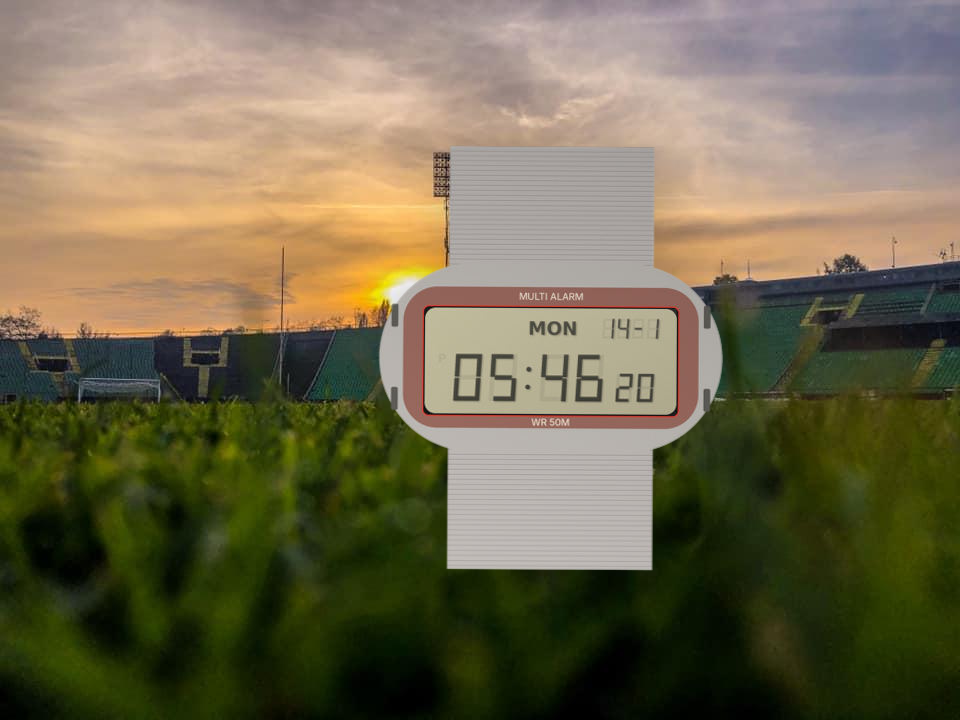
**5:46:20**
